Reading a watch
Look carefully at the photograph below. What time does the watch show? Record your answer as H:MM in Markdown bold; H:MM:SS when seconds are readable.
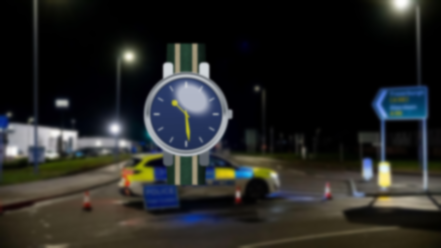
**10:29**
